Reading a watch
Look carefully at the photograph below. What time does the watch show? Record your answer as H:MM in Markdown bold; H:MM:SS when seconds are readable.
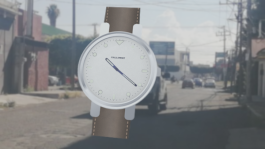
**10:21**
